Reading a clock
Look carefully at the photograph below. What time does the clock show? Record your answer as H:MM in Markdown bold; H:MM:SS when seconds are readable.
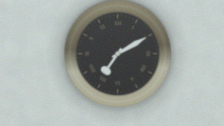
**7:10**
